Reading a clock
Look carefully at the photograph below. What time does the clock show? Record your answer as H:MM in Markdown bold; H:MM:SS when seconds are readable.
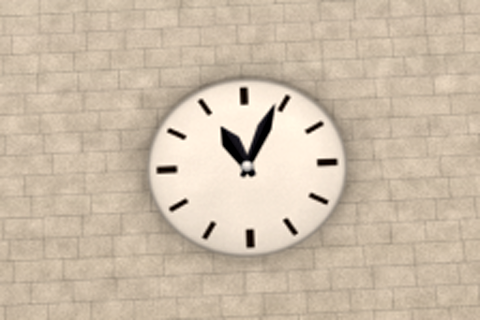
**11:04**
